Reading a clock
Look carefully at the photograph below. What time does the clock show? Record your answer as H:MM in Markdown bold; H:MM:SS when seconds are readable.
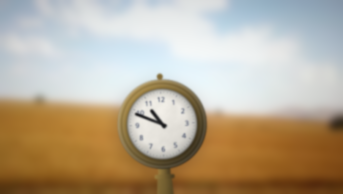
**10:49**
